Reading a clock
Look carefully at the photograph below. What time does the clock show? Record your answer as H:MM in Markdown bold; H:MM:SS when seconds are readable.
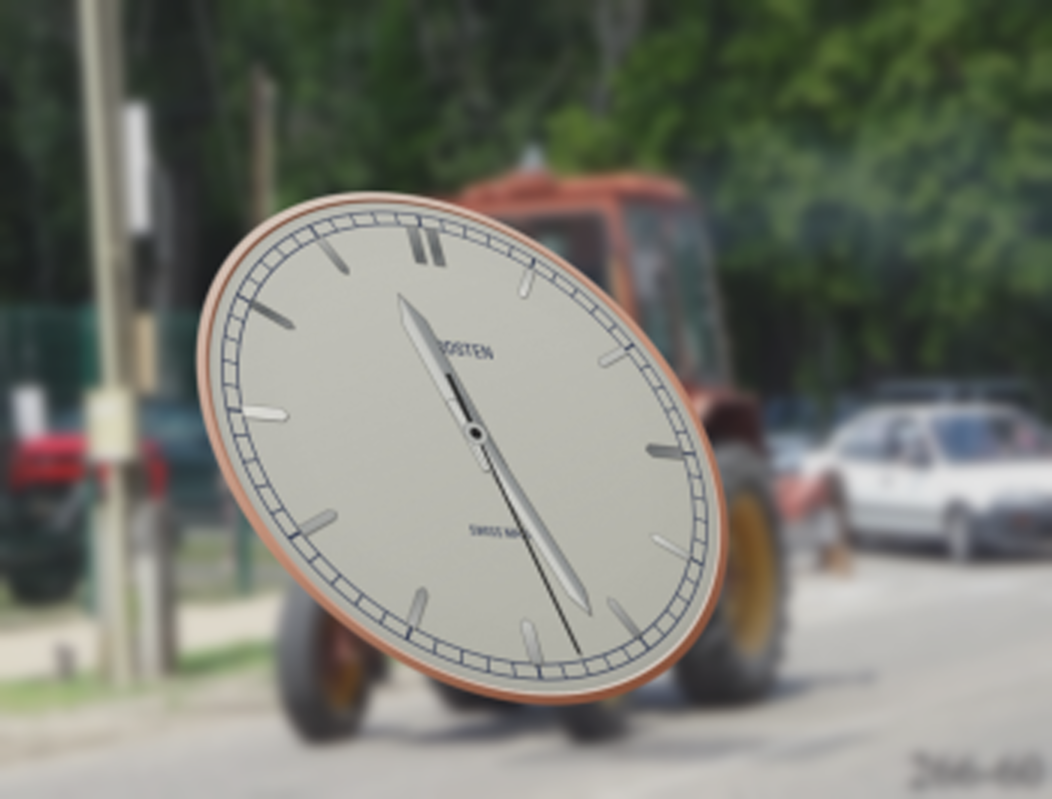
**11:26:28**
